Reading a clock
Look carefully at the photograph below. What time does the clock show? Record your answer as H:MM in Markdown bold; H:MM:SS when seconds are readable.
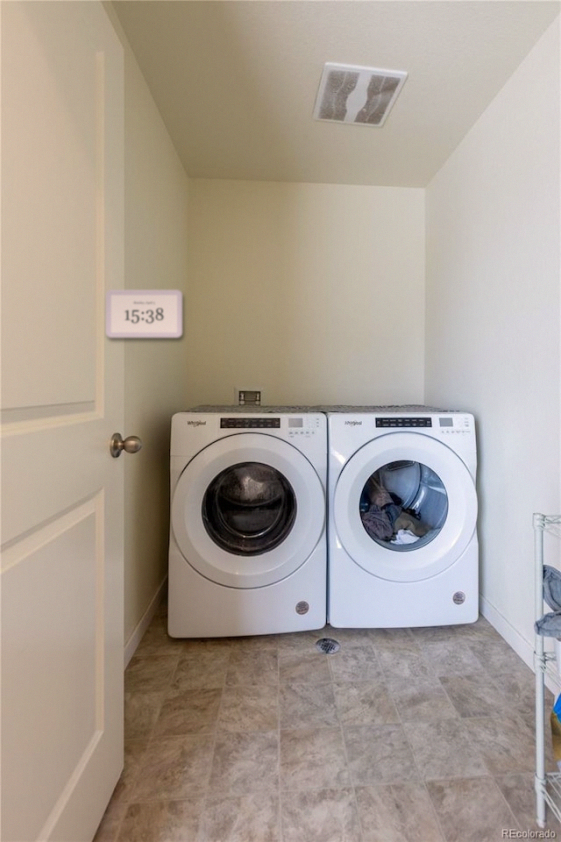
**15:38**
